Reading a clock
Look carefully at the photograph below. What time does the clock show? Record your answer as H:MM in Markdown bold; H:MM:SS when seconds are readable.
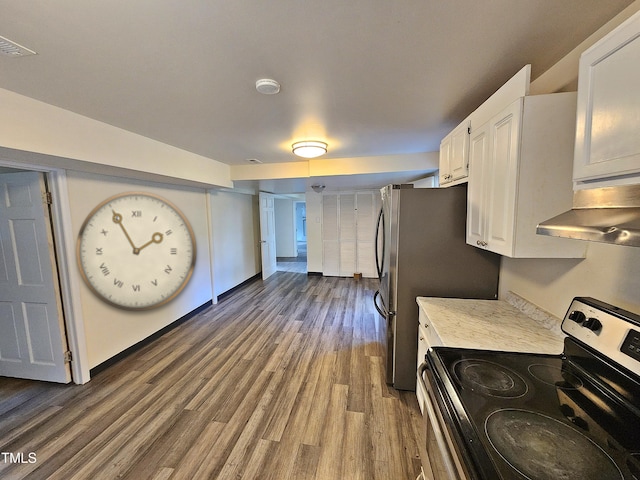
**1:55**
